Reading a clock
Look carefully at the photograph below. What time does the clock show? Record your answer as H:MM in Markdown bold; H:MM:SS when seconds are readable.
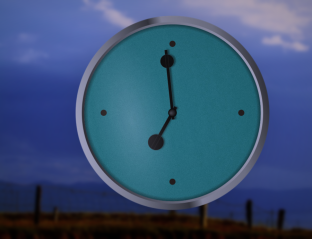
**6:59**
